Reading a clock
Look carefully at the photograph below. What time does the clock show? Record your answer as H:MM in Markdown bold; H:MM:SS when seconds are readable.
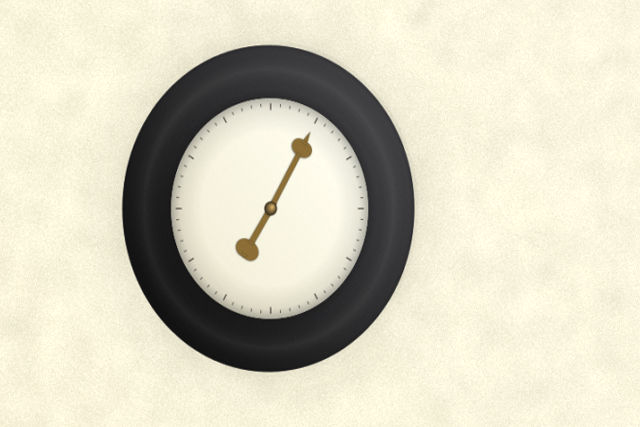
**7:05**
